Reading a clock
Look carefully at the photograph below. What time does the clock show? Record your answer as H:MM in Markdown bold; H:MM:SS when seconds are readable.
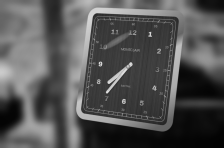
**7:36**
